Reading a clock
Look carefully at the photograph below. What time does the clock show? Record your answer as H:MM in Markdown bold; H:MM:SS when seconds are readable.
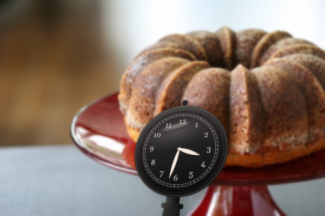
**3:32**
